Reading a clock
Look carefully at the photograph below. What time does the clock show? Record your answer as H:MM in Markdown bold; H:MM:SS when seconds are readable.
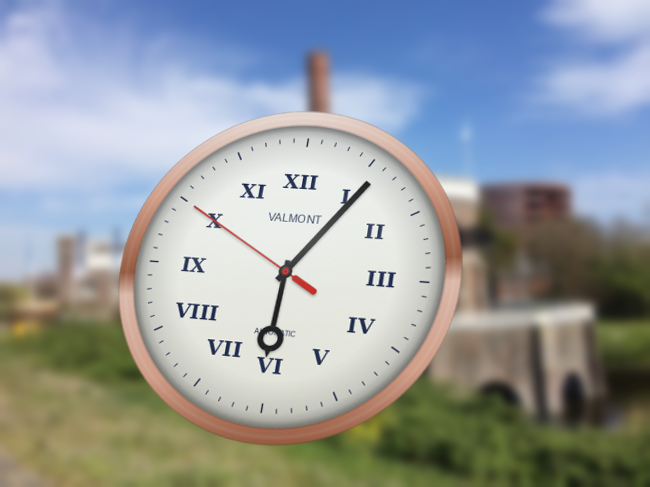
**6:05:50**
